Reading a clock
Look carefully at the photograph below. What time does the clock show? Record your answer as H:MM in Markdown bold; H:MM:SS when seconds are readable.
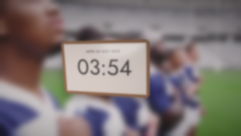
**3:54**
